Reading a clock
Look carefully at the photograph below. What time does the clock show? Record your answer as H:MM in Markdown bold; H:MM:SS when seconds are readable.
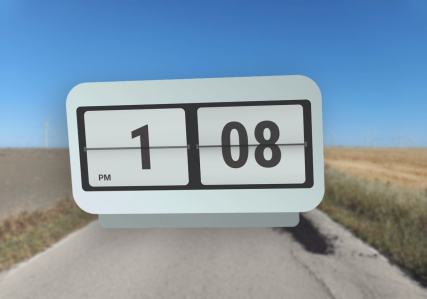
**1:08**
